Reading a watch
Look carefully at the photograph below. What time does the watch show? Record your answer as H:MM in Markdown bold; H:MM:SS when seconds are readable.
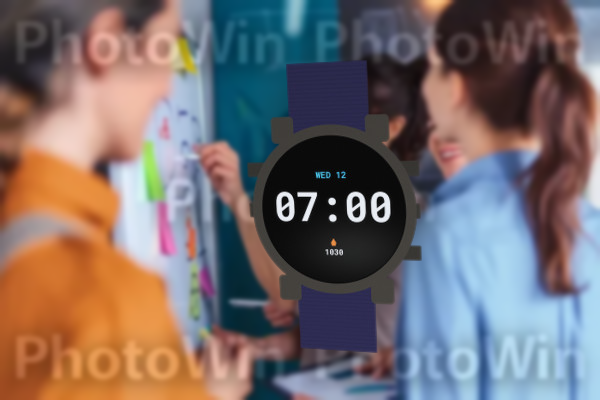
**7:00**
